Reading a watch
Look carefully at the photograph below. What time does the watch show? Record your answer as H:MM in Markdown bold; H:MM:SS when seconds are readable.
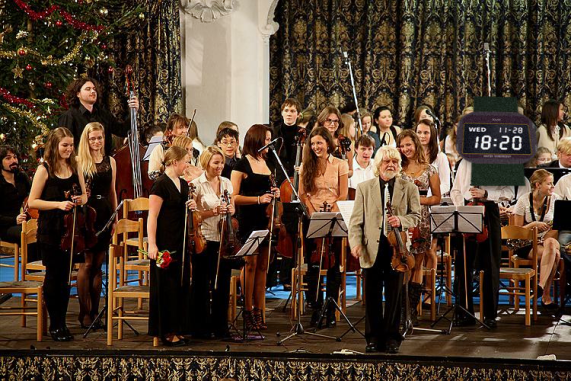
**18:20**
